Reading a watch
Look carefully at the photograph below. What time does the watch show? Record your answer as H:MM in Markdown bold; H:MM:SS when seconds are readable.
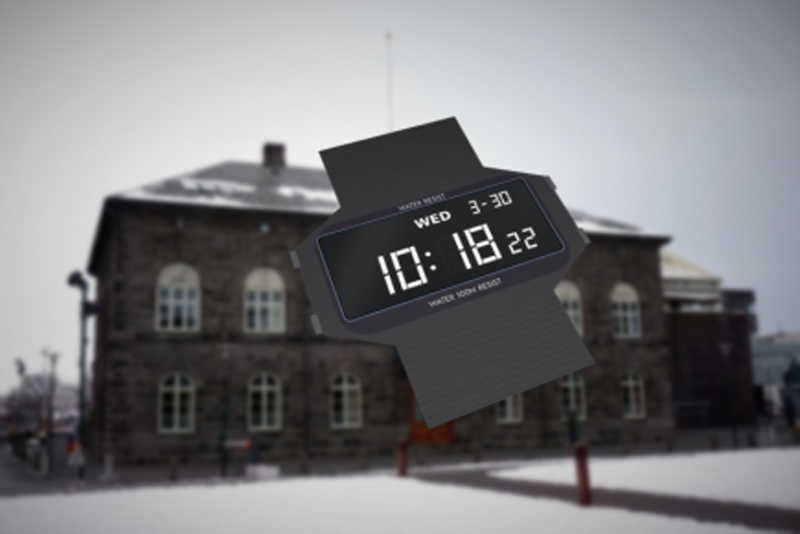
**10:18:22**
